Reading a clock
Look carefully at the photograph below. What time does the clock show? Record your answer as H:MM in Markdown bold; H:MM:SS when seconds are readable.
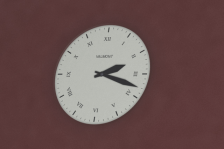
**2:18**
